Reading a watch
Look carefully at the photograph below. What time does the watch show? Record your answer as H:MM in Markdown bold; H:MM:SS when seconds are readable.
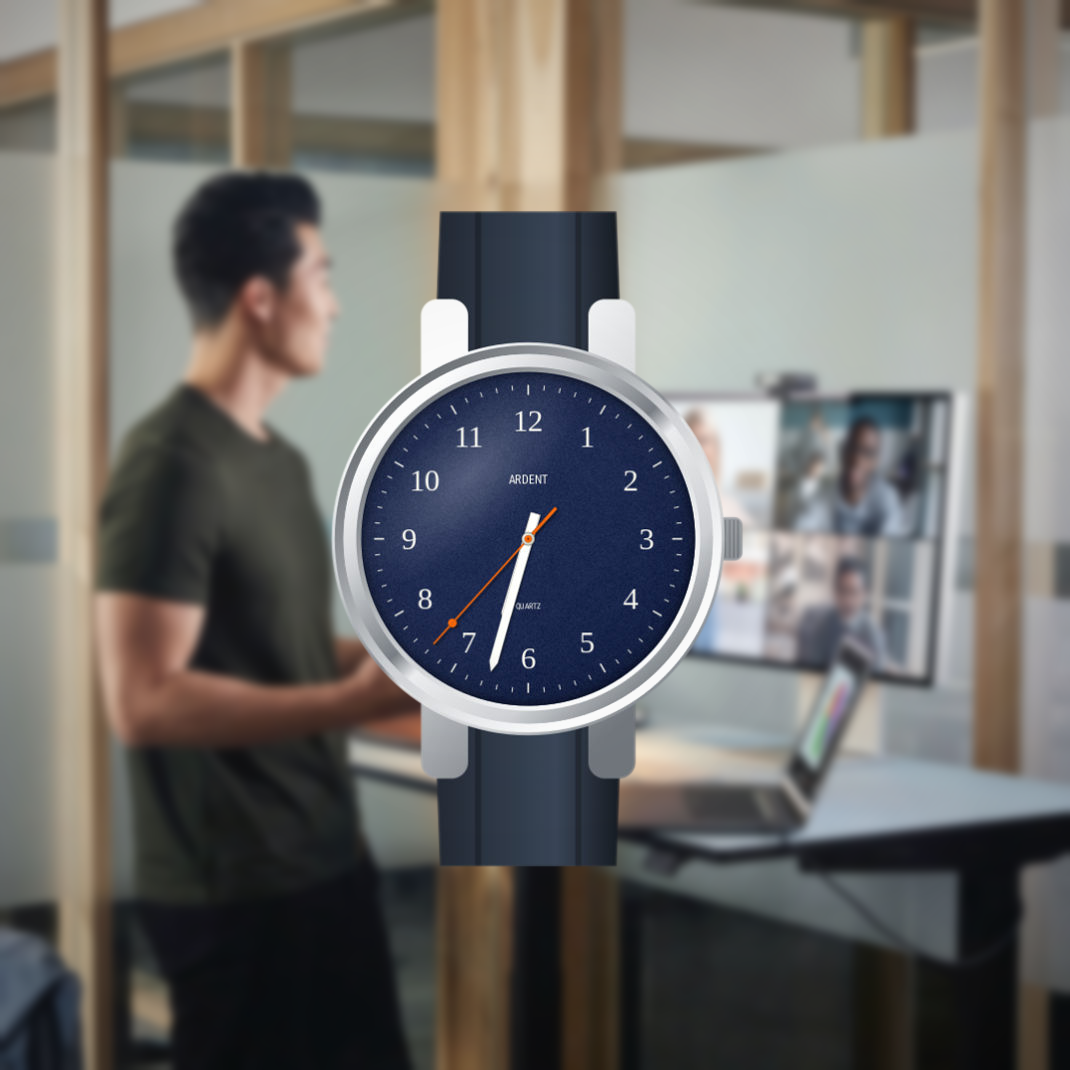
**6:32:37**
